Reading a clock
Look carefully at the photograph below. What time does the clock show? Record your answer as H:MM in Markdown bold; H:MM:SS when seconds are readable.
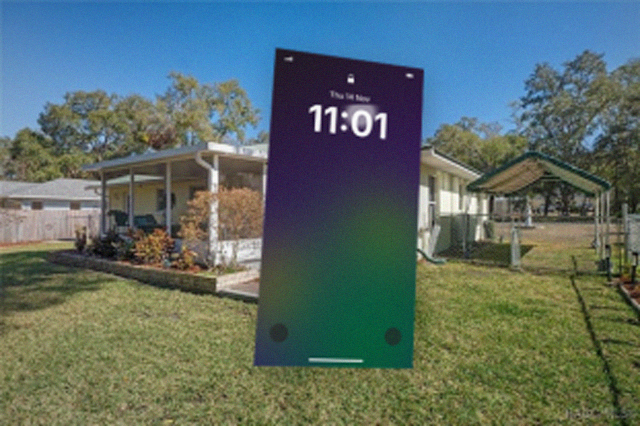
**11:01**
